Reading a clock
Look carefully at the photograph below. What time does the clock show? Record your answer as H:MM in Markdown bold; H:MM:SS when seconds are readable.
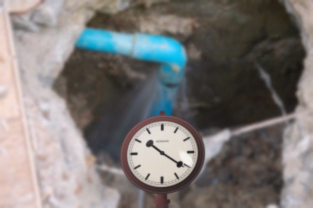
**10:21**
